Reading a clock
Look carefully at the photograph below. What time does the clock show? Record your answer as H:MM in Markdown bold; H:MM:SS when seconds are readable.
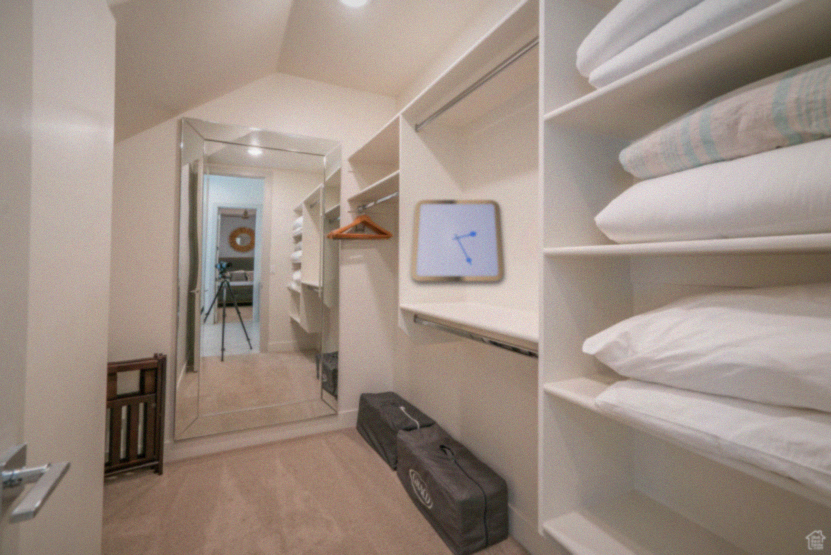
**2:26**
